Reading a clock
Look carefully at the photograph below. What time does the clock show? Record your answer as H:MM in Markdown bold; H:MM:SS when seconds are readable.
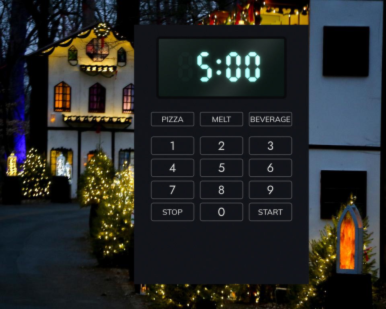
**5:00**
